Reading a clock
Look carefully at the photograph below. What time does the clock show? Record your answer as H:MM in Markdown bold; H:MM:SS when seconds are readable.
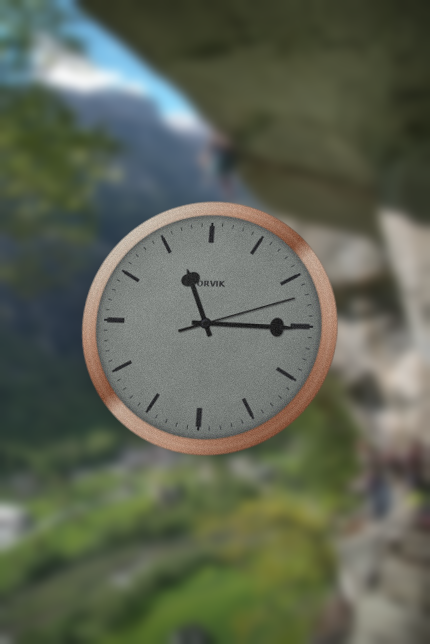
**11:15:12**
